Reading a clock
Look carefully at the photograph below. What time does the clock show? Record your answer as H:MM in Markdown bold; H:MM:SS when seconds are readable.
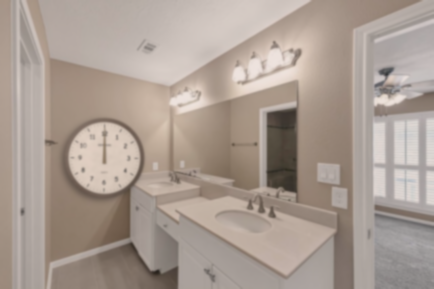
**12:00**
